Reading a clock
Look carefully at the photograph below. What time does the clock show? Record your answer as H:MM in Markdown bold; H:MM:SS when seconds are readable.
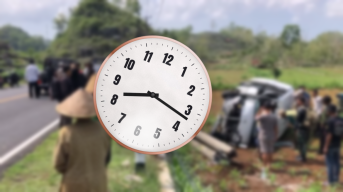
**8:17**
